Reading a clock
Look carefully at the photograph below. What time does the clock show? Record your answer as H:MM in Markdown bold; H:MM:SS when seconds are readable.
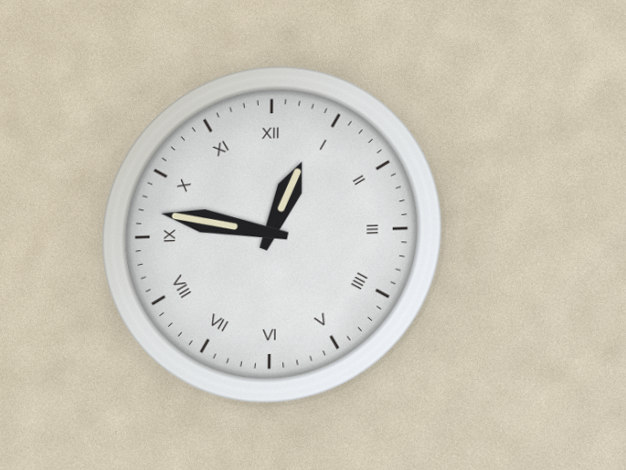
**12:47**
